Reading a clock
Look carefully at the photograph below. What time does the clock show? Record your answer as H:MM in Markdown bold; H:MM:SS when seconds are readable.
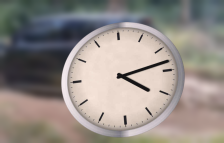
**4:13**
